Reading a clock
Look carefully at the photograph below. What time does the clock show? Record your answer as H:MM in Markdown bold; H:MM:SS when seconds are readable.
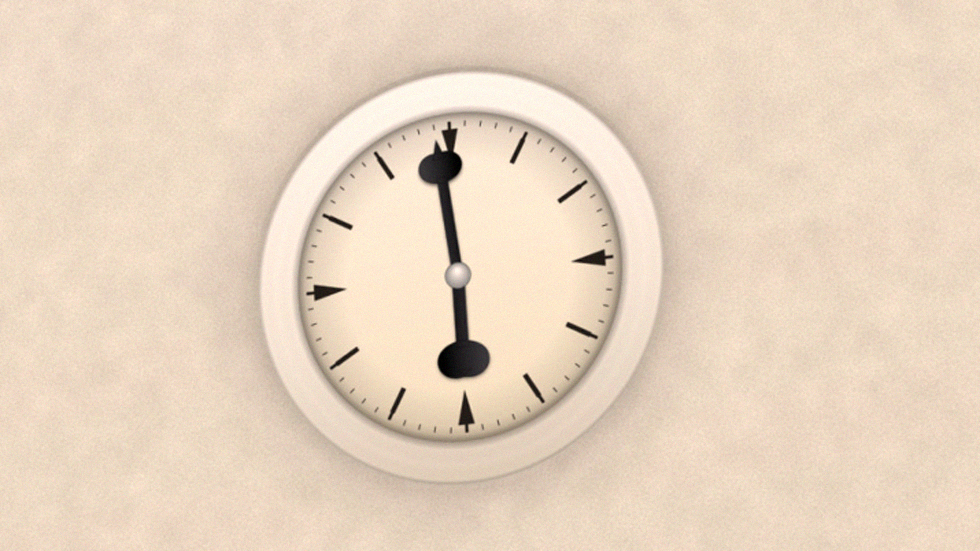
**5:59**
